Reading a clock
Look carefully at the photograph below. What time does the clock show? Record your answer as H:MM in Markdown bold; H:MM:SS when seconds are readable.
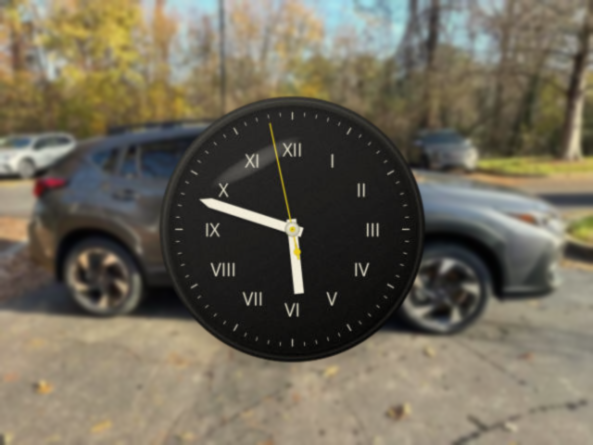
**5:47:58**
